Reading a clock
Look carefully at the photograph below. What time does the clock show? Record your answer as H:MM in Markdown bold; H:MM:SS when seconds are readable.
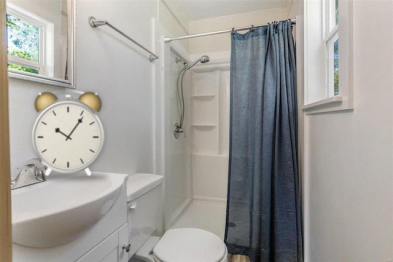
**10:06**
